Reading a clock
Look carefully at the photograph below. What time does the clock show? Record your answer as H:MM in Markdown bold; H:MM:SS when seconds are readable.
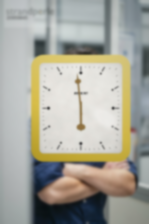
**5:59**
